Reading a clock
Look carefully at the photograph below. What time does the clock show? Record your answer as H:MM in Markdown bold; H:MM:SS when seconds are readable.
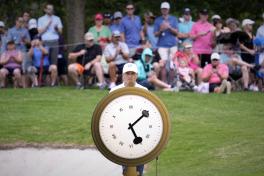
**5:08**
